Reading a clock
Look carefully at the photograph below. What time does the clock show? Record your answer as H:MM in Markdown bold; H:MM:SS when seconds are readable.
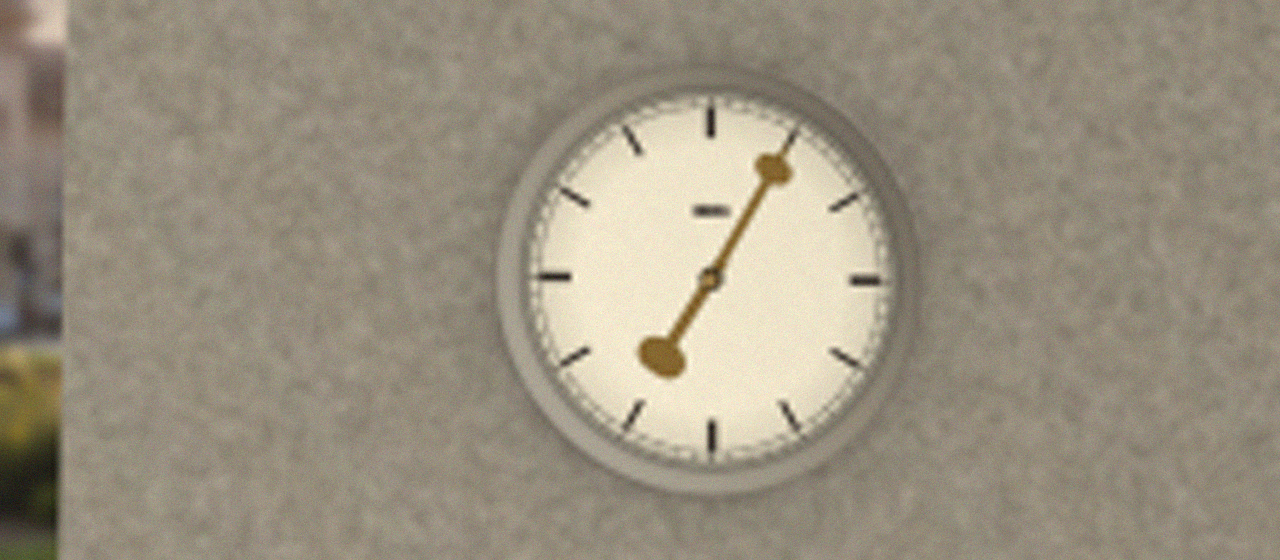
**7:05**
